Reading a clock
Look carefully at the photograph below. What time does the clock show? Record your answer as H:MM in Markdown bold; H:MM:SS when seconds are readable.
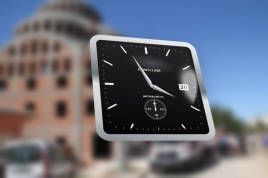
**3:56**
